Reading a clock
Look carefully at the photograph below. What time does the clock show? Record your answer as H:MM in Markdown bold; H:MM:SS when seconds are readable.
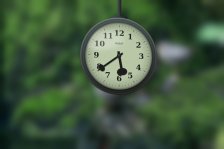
**5:39**
